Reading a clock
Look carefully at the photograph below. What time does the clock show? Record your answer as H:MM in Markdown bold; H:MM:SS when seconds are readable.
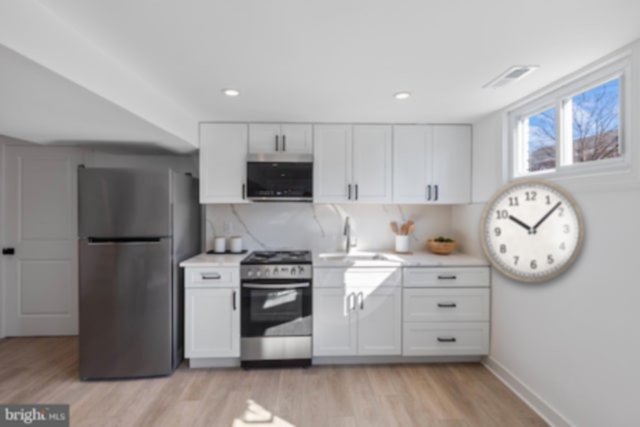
**10:08**
